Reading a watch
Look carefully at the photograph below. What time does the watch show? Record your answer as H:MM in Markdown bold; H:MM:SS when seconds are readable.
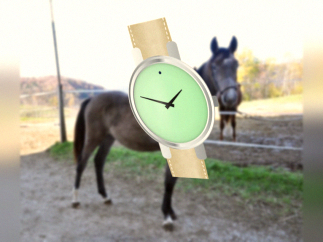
**1:48**
